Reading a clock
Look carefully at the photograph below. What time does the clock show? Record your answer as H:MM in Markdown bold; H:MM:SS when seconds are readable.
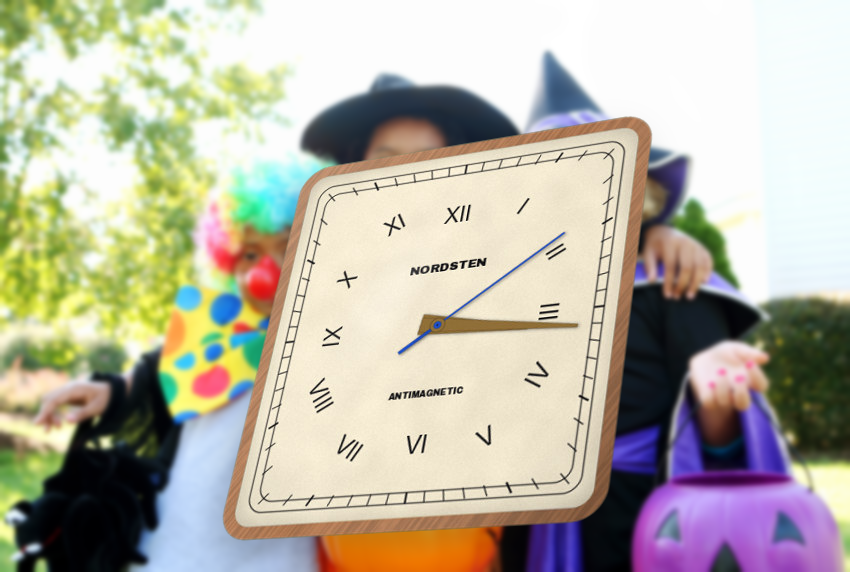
**3:16:09**
